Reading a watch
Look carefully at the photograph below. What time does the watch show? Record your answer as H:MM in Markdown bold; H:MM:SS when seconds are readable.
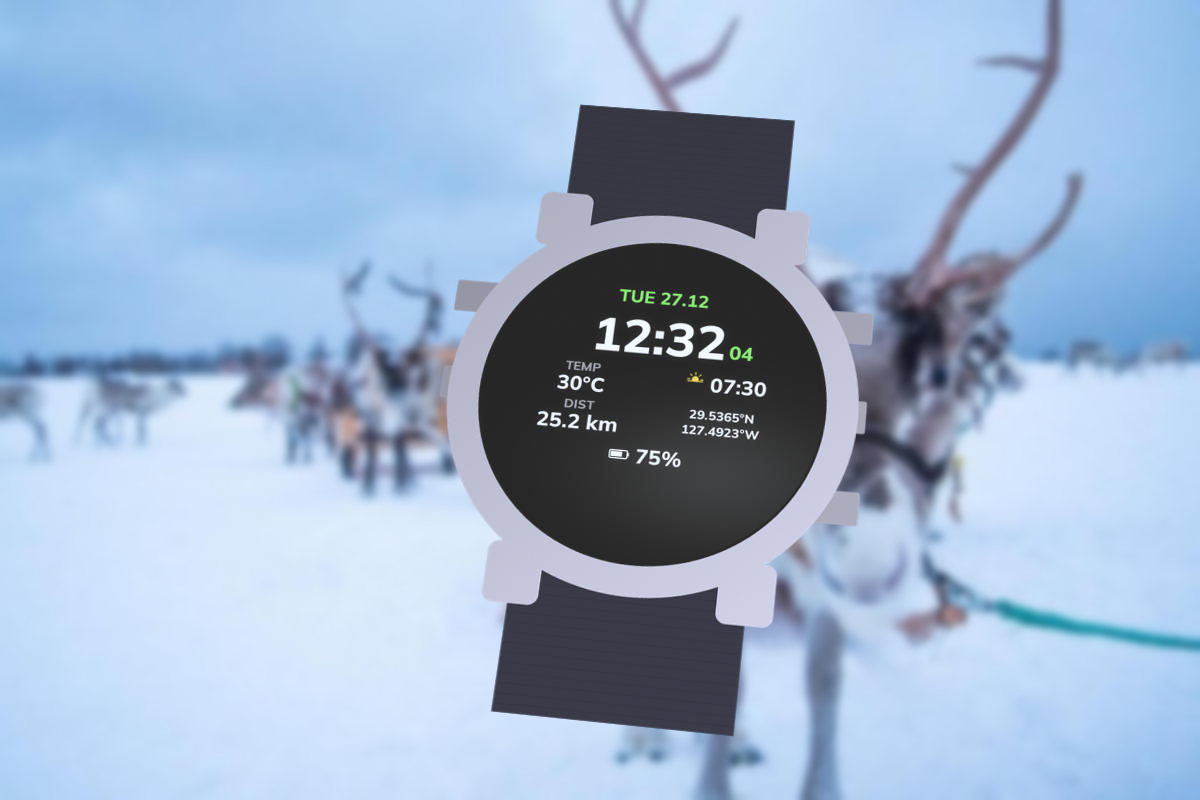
**12:32:04**
